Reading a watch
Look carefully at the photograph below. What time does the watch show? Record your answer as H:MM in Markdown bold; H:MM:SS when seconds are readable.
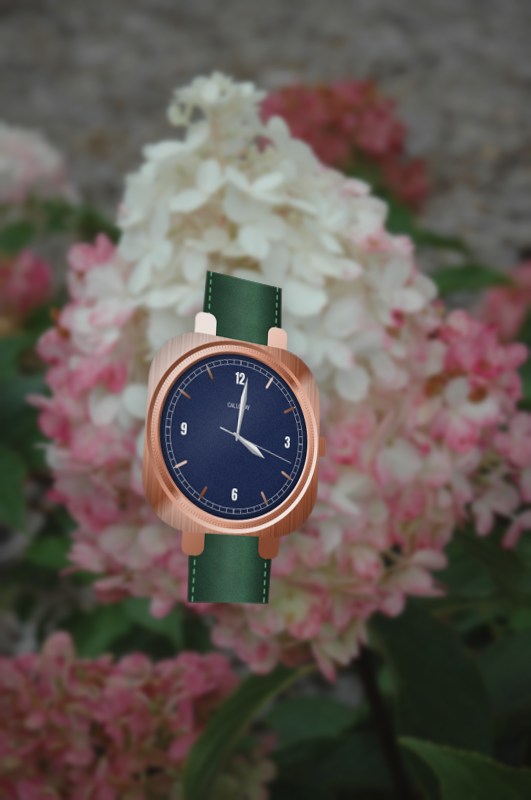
**4:01:18**
